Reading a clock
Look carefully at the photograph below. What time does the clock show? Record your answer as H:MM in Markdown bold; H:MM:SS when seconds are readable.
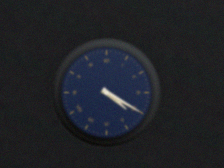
**4:20**
